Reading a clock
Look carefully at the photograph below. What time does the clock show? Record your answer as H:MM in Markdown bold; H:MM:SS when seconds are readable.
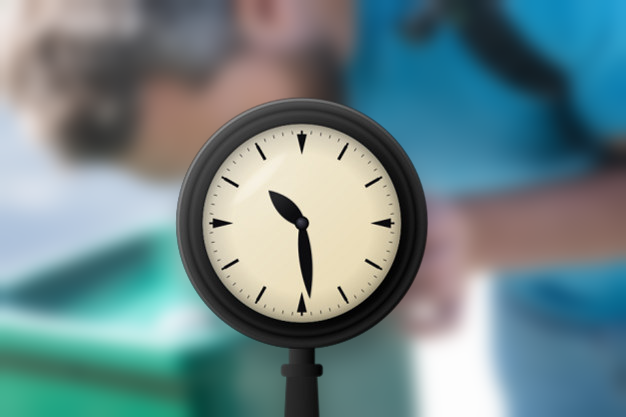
**10:29**
